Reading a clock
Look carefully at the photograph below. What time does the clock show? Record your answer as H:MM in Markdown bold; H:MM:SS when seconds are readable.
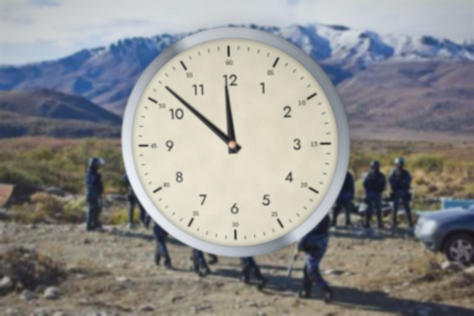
**11:52**
